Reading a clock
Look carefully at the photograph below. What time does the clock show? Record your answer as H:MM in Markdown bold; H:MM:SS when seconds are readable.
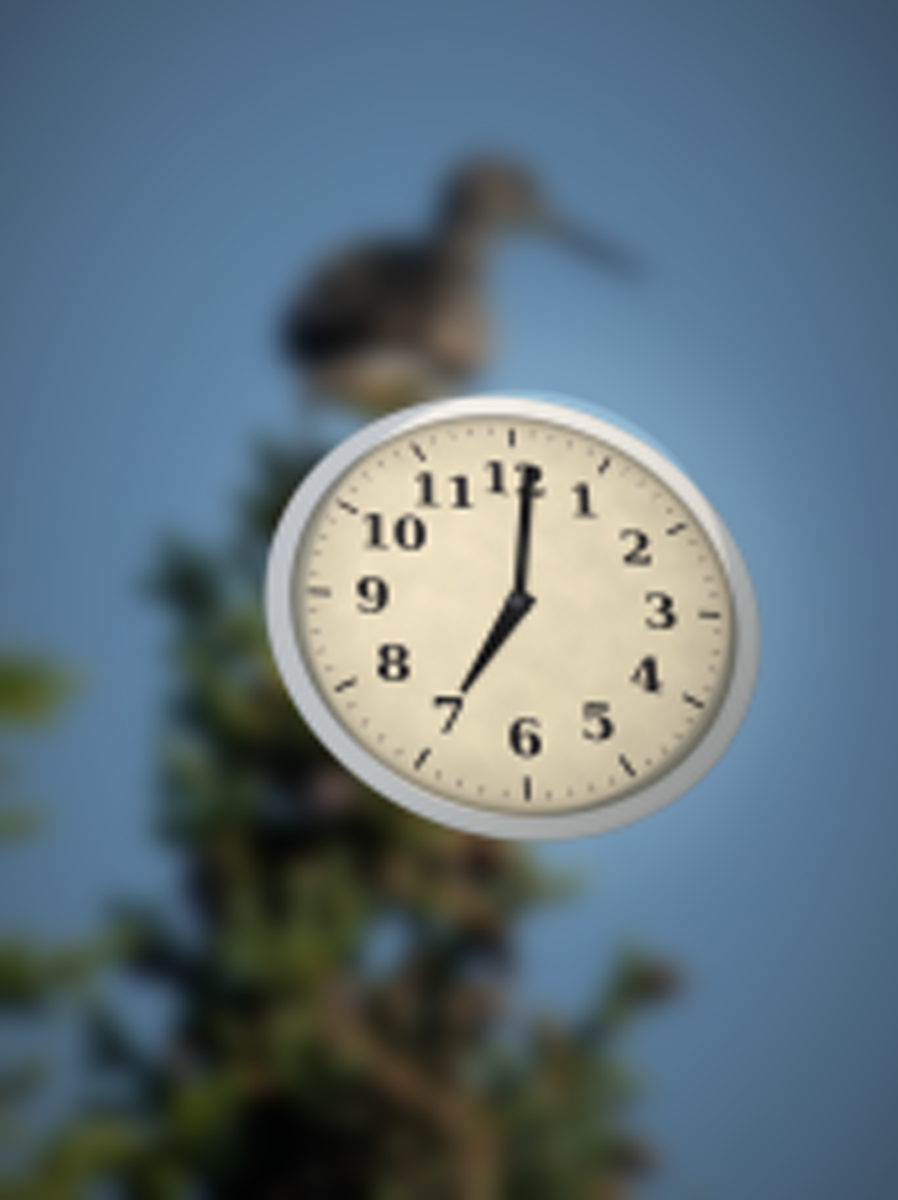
**7:01**
